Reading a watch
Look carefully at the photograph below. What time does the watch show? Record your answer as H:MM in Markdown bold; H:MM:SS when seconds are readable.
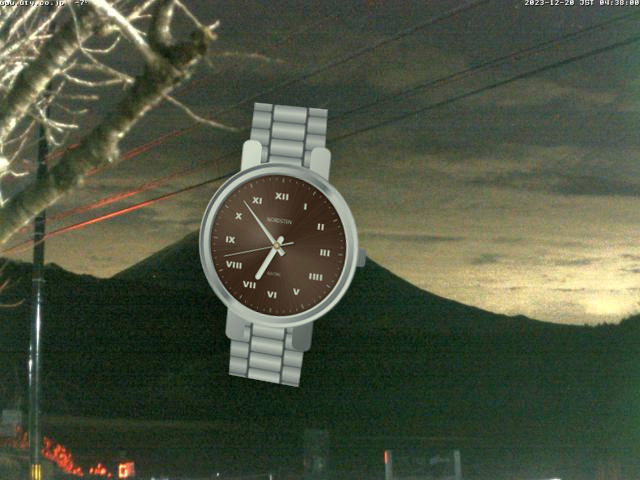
**6:52:42**
